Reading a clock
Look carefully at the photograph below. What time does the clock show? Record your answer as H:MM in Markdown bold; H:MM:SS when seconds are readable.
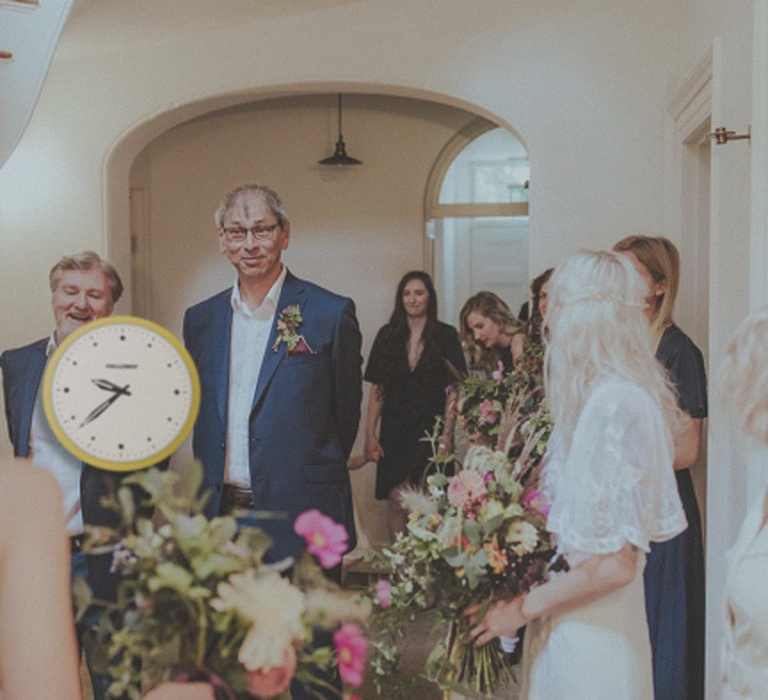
**9:38**
